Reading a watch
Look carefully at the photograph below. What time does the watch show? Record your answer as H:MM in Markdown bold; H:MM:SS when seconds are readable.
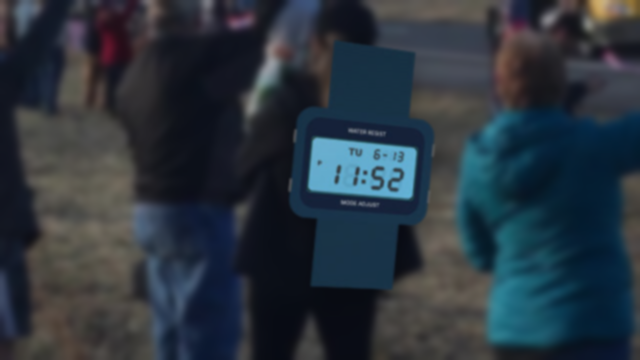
**11:52**
